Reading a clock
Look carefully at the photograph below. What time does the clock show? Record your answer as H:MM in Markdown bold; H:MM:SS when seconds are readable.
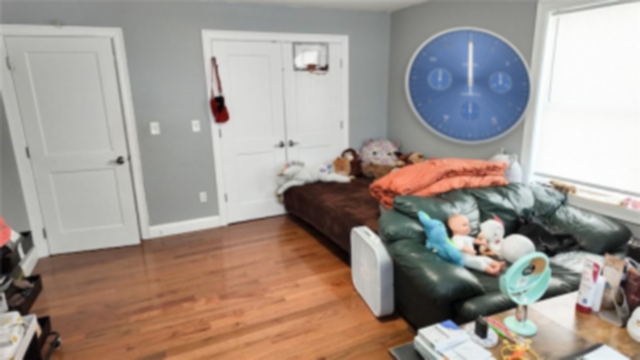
**12:00**
